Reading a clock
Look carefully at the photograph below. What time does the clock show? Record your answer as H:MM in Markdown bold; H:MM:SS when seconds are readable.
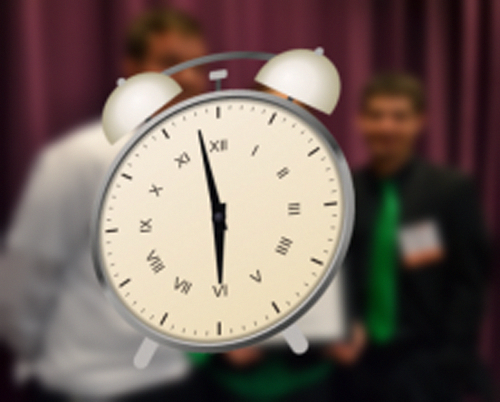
**5:58**
